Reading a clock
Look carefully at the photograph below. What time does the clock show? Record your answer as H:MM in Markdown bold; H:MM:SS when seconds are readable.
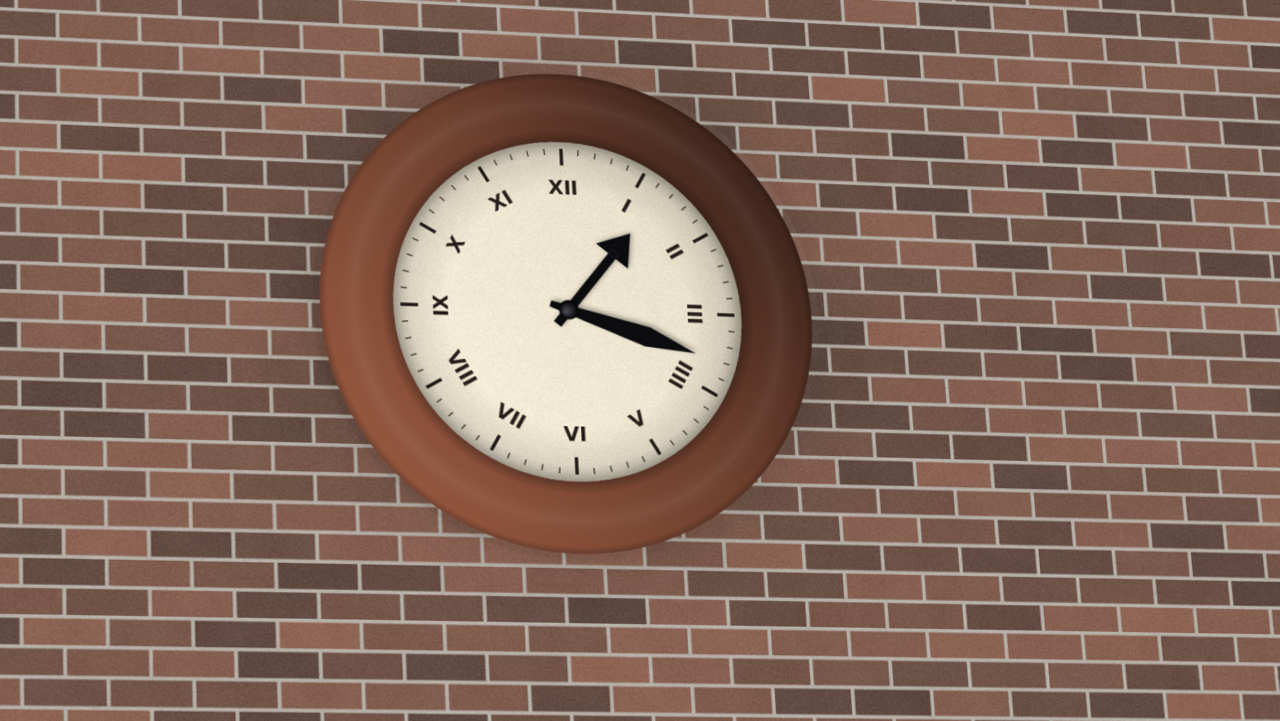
**1:18**
